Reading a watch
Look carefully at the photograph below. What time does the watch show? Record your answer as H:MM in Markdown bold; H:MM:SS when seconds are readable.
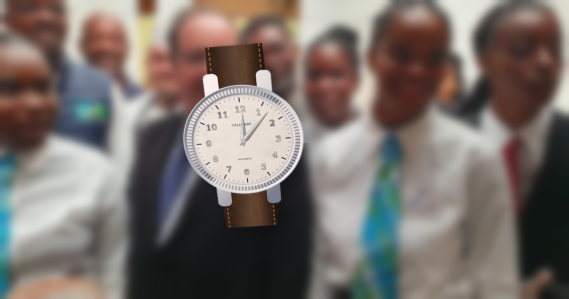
**12:07**
